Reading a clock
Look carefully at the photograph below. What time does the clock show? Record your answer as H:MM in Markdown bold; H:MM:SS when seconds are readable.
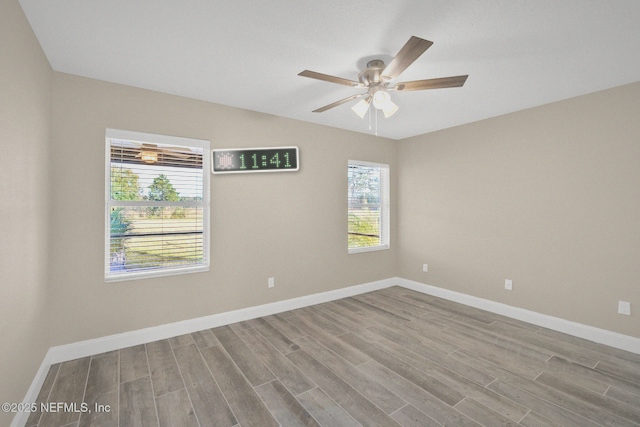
**11:41**
